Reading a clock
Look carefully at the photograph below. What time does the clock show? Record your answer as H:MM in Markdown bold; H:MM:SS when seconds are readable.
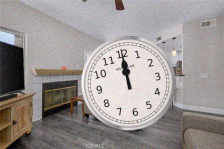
**12:00**
